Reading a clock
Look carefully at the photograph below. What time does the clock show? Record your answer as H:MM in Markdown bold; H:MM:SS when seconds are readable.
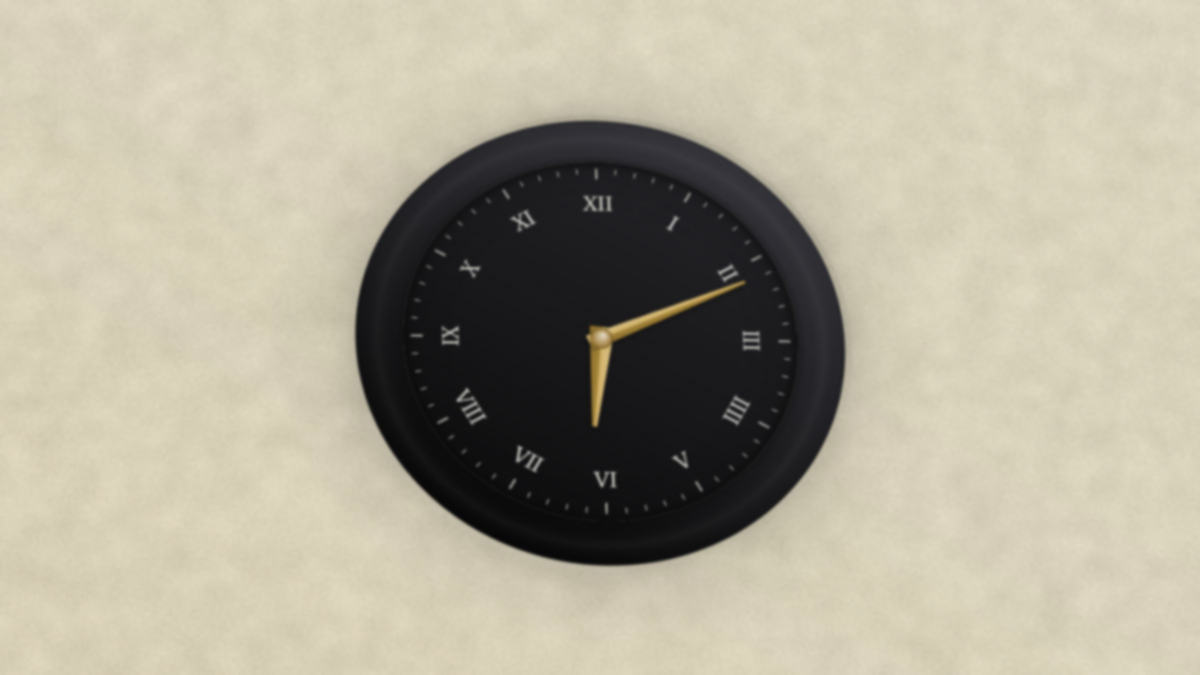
**6:11**
